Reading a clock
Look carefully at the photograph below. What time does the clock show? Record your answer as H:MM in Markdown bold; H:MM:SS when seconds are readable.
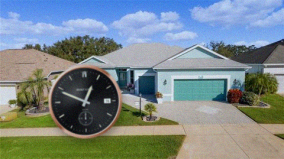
**12:49**
